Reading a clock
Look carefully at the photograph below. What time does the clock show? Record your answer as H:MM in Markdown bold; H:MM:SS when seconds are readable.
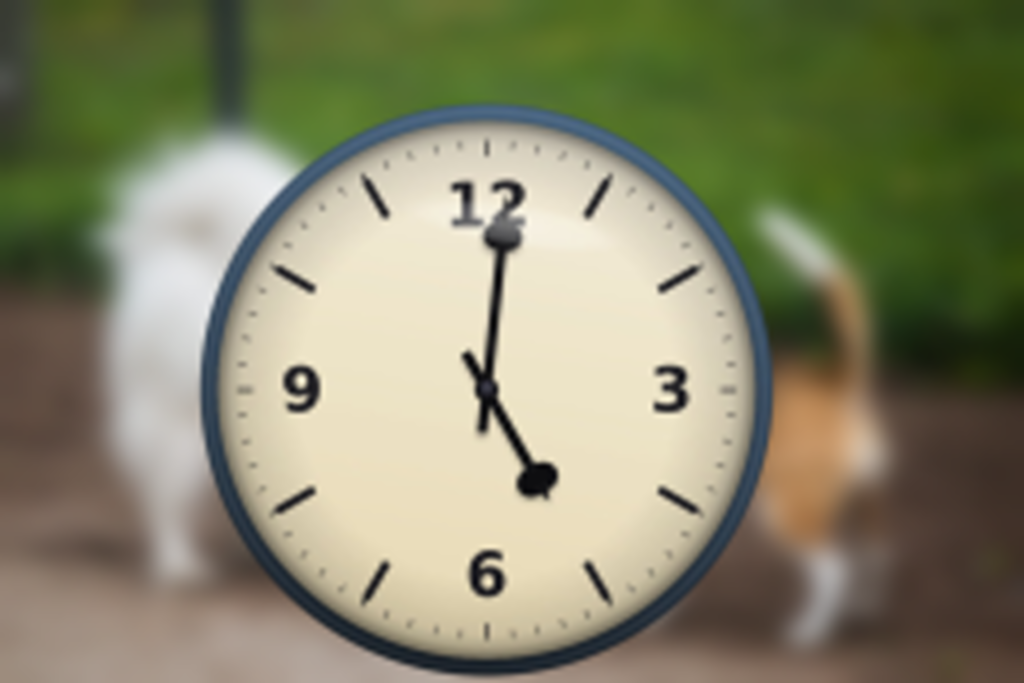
**5:01**
